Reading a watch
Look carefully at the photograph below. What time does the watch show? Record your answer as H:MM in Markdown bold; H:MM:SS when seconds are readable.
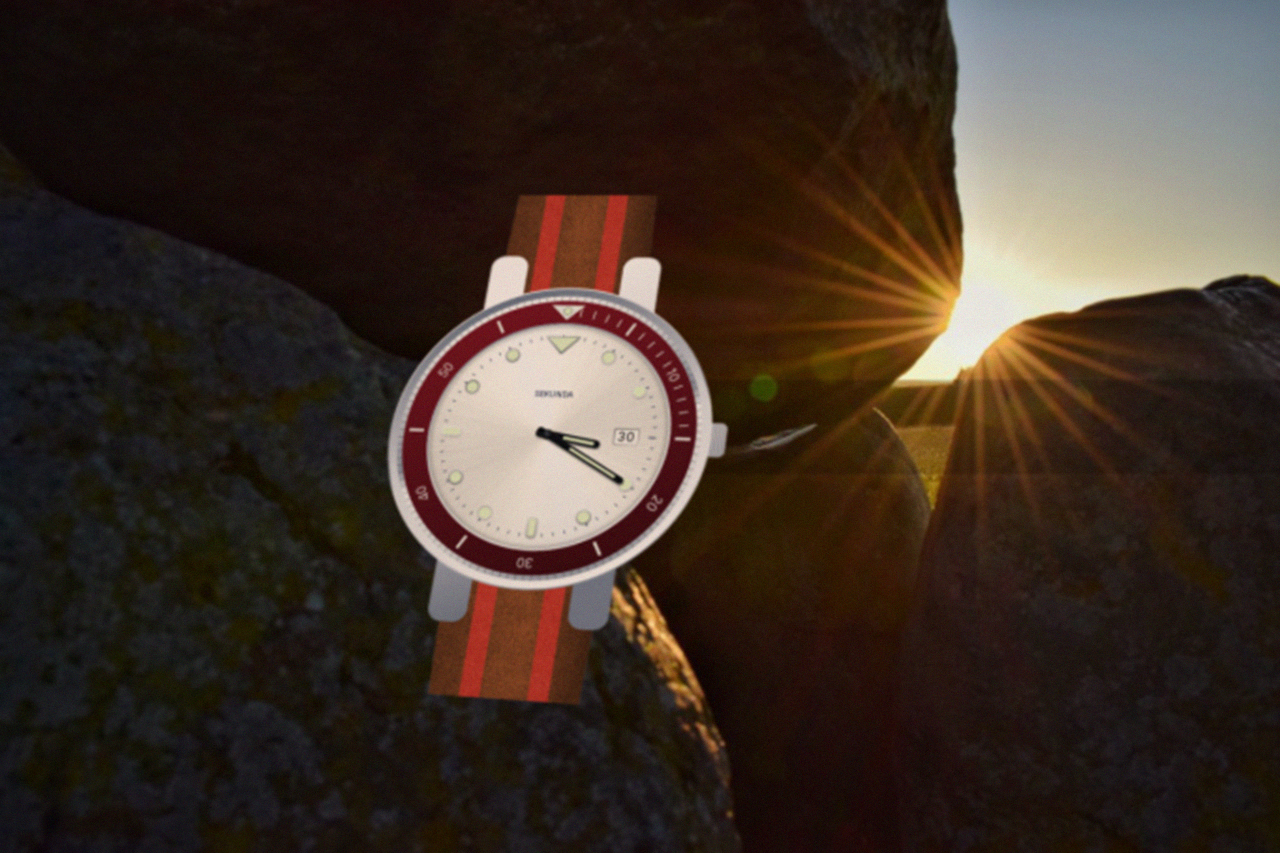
**3:20**
